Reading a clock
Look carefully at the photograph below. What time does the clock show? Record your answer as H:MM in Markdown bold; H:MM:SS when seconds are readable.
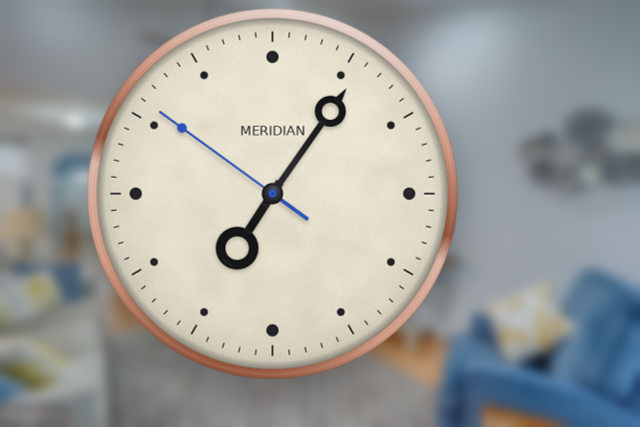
**7:05:51**
